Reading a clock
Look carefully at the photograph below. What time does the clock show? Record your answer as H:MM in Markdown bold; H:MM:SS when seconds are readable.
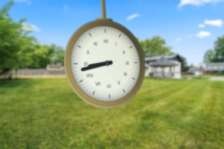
**8:43**
